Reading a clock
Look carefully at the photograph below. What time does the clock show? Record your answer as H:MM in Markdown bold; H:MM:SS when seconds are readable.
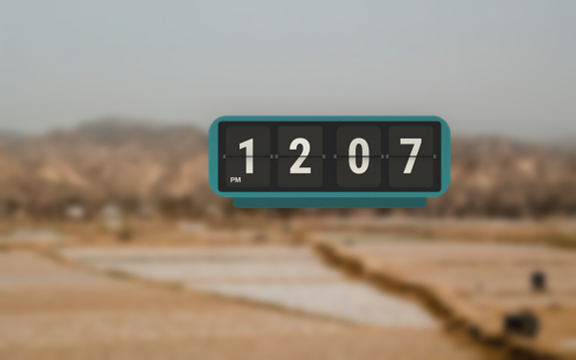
**12:07**
